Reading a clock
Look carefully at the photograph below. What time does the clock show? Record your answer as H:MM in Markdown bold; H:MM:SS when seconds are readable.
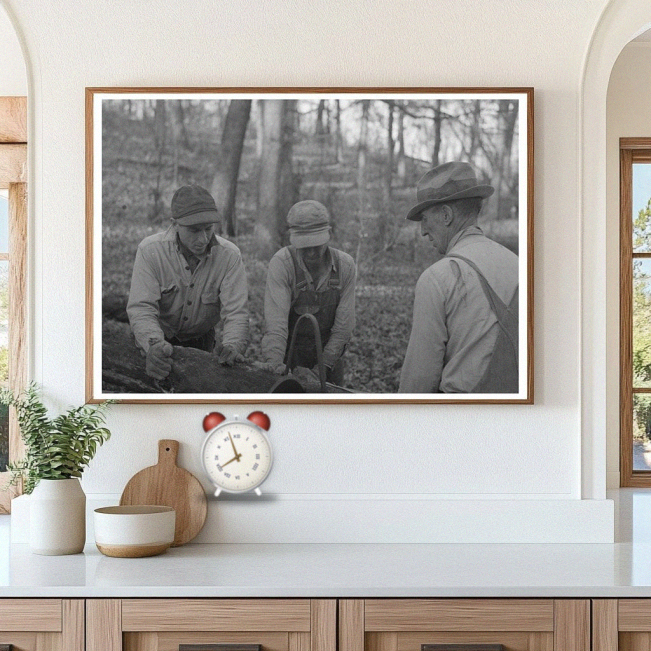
**7:57**
